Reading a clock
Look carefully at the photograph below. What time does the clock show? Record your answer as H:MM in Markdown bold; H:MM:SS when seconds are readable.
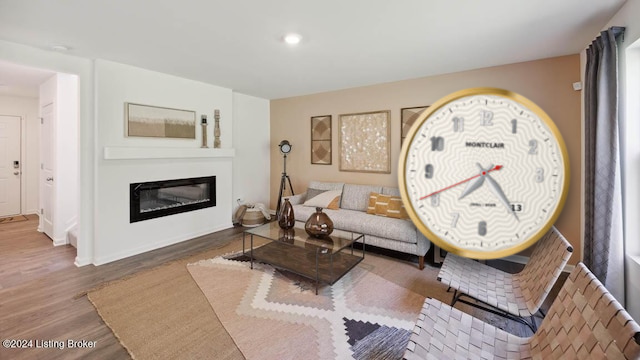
**7:23:41**
